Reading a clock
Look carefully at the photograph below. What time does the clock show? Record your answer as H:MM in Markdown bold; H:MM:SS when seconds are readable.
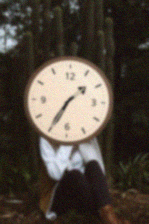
**1:35**
